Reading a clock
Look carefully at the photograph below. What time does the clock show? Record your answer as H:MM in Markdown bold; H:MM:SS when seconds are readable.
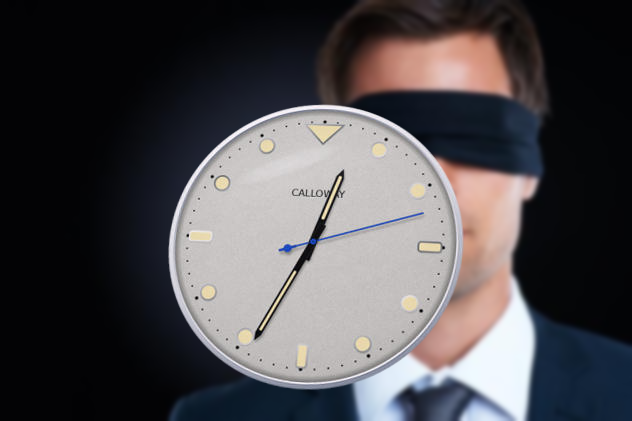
**12:34:12**
